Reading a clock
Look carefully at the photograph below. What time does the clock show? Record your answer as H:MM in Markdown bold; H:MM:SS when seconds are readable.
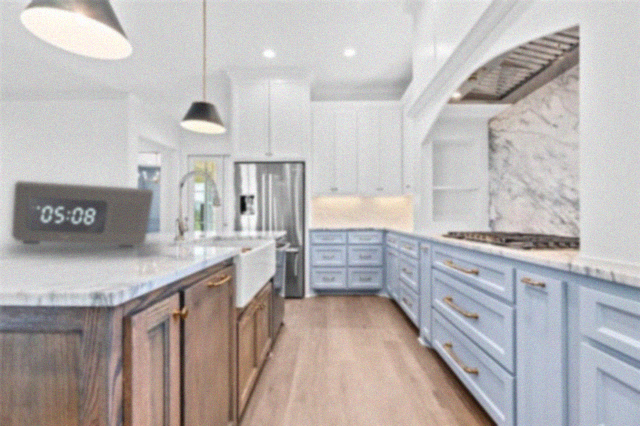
**5:08**
